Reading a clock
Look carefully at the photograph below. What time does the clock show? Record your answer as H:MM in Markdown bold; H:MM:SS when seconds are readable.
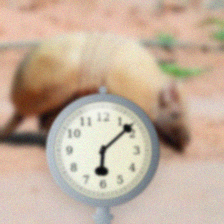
**6:08**
